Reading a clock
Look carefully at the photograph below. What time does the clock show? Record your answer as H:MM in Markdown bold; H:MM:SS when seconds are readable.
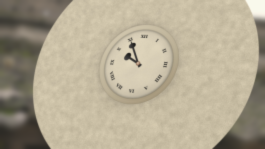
**9:55**
